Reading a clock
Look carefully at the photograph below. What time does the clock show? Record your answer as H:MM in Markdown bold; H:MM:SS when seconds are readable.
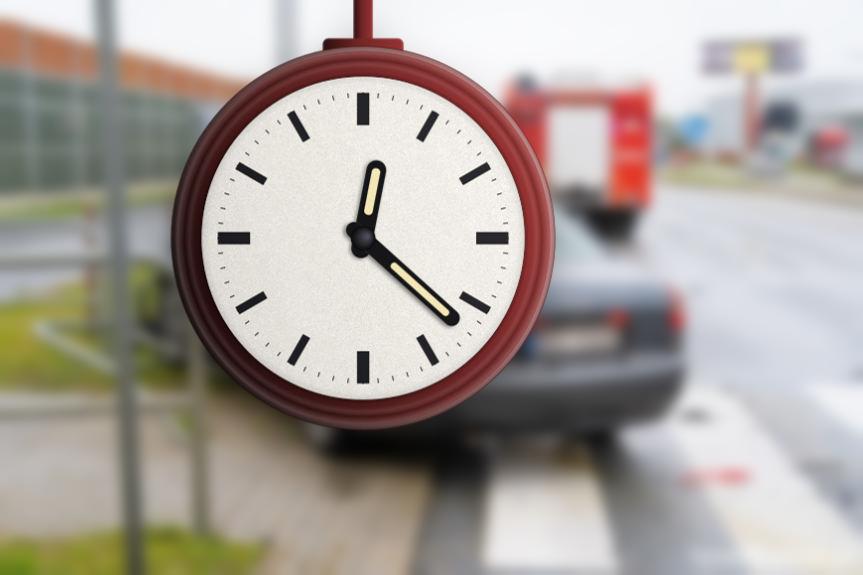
**12:22**
